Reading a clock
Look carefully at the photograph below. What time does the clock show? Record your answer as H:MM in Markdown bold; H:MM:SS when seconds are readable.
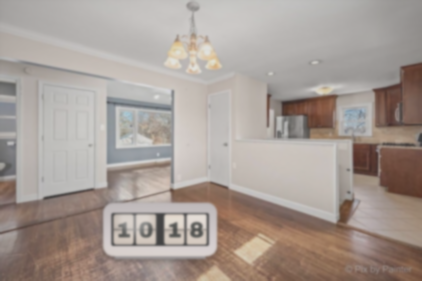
**10:18**
